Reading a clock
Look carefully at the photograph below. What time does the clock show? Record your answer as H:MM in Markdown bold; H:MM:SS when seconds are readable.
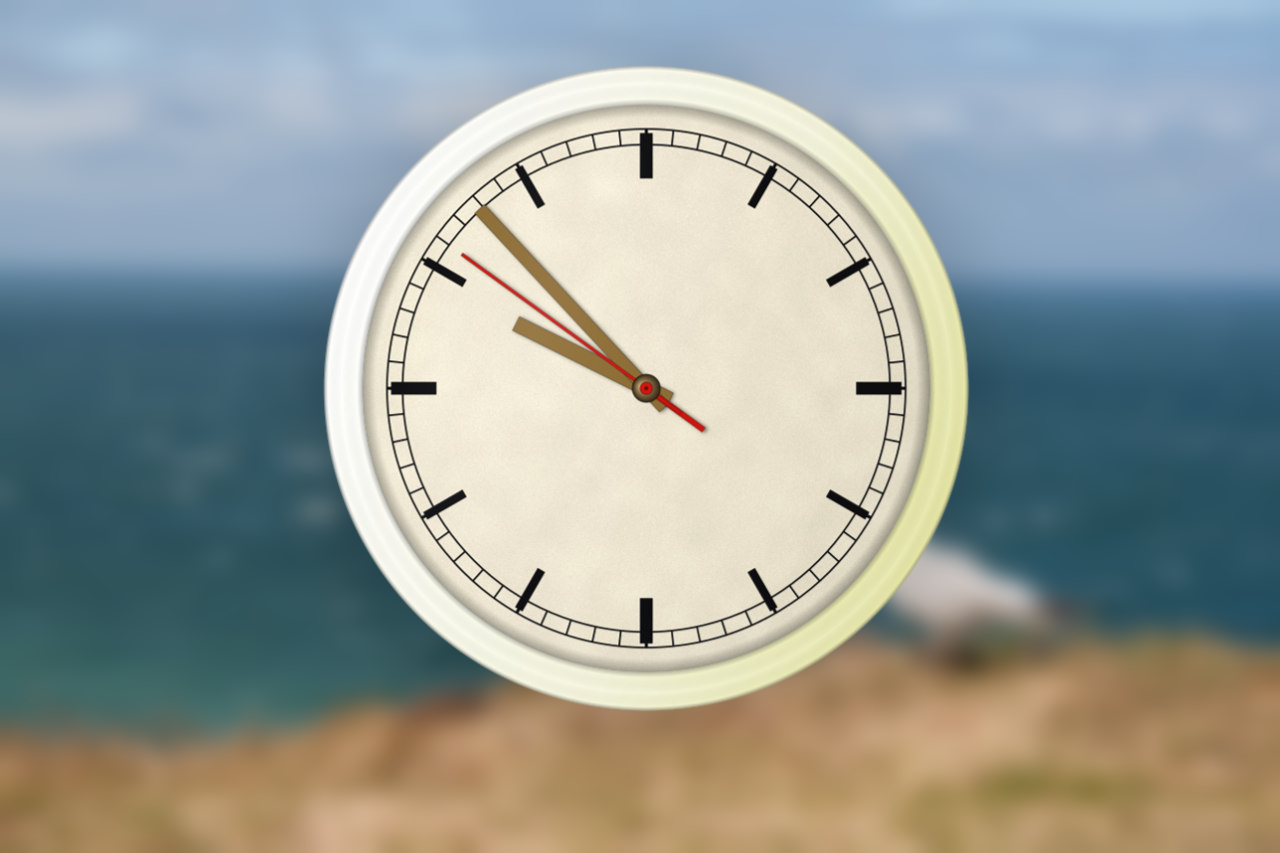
**9:52:51**
